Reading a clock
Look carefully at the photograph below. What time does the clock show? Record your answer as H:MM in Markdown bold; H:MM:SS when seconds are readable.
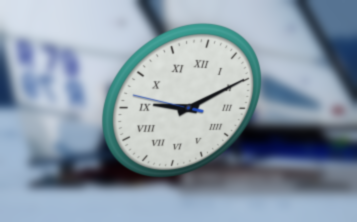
**9:09:47**
